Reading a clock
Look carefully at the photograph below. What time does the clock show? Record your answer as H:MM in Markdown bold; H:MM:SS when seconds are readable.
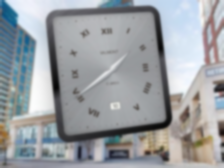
**1:40**
